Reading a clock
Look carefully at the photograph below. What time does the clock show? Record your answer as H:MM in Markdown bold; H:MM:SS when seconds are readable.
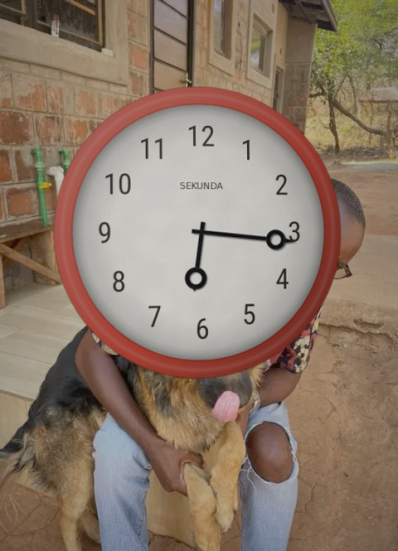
**6:16**
